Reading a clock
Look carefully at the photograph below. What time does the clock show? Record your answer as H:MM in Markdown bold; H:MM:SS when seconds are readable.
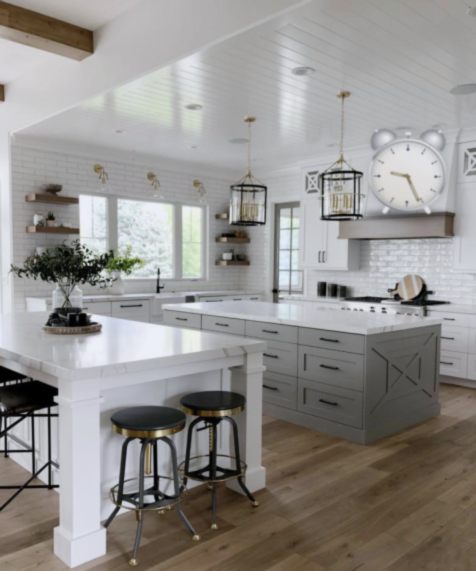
**9:26**
